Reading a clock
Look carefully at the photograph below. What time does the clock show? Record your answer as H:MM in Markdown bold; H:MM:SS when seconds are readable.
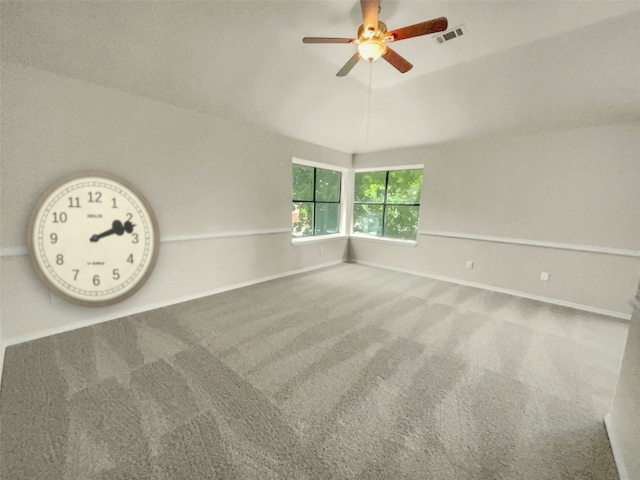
**2:12**
